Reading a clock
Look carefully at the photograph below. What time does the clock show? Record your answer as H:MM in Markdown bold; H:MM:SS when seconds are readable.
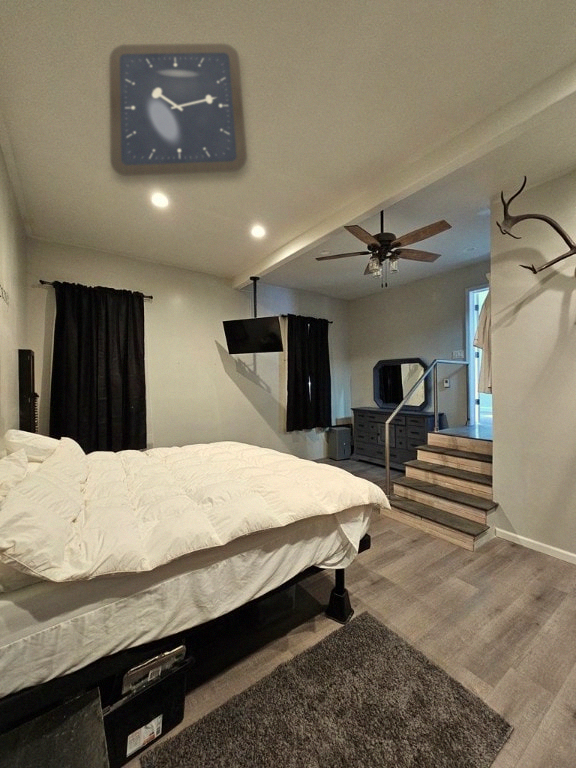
**10:13**
